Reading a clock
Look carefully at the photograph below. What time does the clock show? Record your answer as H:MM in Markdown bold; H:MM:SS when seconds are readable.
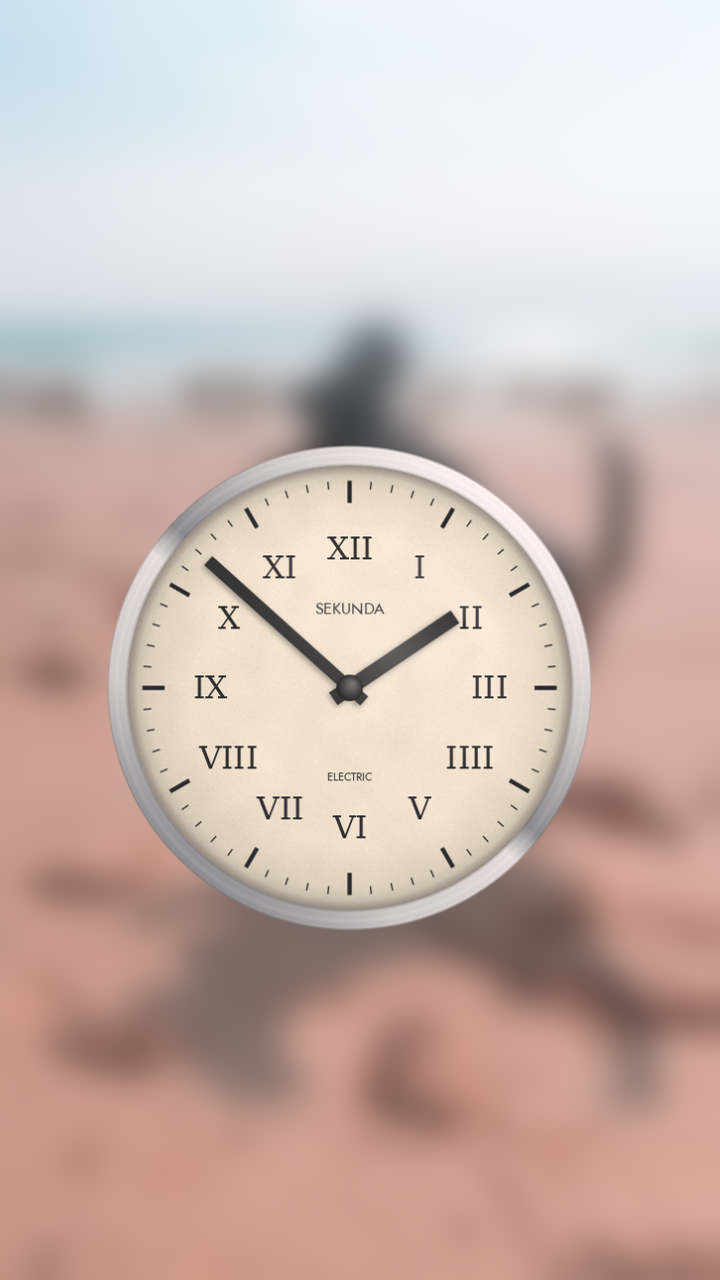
**1:52**
